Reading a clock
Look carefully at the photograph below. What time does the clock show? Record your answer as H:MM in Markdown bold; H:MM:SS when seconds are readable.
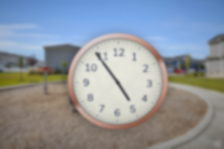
**4:54**
